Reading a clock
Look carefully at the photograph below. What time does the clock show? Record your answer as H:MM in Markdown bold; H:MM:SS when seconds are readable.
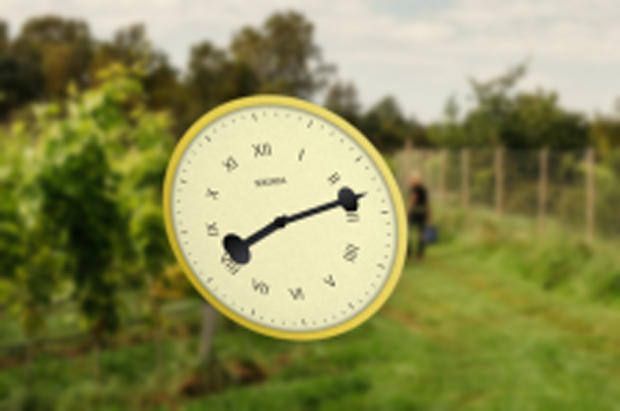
**8:13**
